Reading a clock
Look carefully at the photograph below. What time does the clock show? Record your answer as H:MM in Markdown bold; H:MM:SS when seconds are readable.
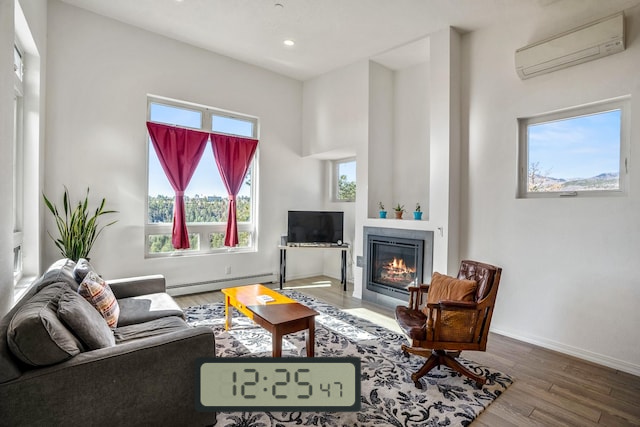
**12:25:47**
